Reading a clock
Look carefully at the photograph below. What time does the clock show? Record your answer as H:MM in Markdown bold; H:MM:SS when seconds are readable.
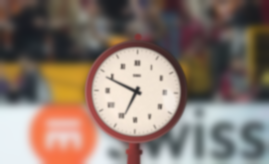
**6:49**
